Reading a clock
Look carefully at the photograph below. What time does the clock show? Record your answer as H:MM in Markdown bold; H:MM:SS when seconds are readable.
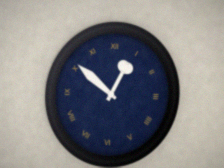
**12:51**
